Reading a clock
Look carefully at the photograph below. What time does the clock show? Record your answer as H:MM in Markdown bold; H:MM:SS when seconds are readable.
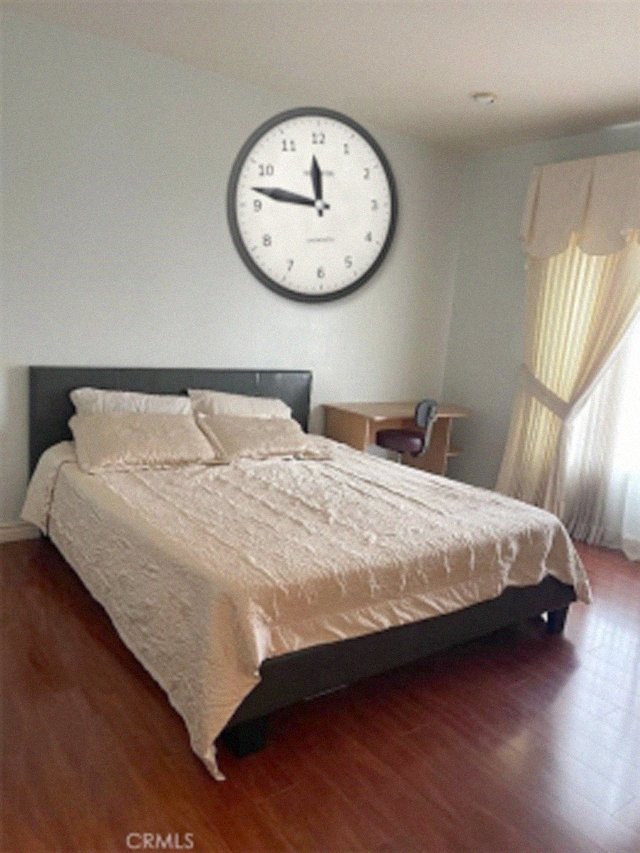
**11:47**
